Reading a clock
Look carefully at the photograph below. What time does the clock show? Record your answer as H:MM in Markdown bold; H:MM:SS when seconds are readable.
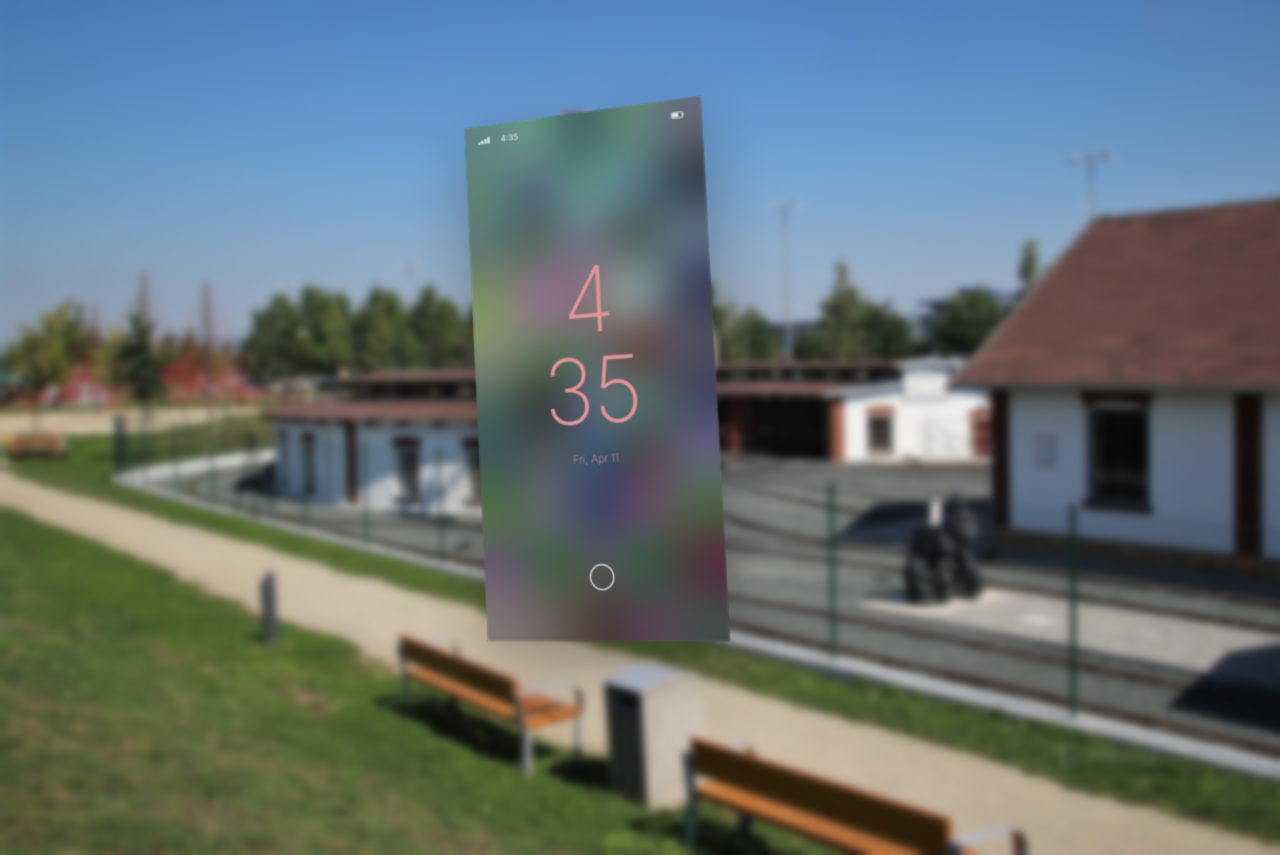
**4:35**
